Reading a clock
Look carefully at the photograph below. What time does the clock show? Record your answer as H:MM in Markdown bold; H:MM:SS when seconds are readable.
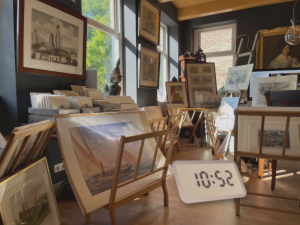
**10:52**
